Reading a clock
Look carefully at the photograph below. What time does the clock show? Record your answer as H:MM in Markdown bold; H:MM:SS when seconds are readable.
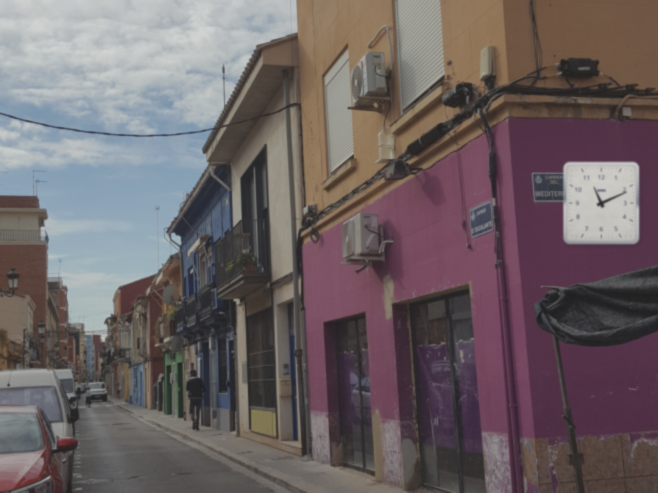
**11:11**
